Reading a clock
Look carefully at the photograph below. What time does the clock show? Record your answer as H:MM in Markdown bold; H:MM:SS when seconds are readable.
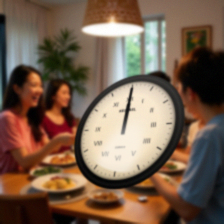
**12:00**
